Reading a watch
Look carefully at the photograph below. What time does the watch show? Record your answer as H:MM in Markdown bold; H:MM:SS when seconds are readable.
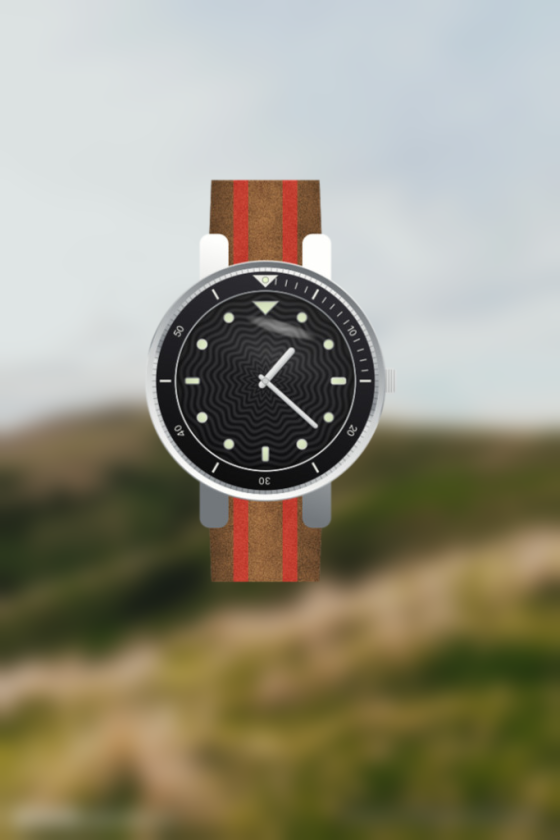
**1:22**
